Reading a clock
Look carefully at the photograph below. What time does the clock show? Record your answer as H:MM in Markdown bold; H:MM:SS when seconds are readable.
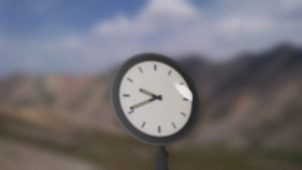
**9:41**
